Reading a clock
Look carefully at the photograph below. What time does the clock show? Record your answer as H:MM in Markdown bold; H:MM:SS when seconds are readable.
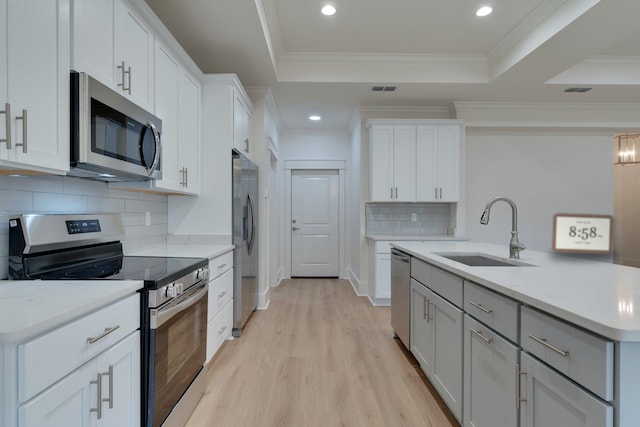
**8:58**
